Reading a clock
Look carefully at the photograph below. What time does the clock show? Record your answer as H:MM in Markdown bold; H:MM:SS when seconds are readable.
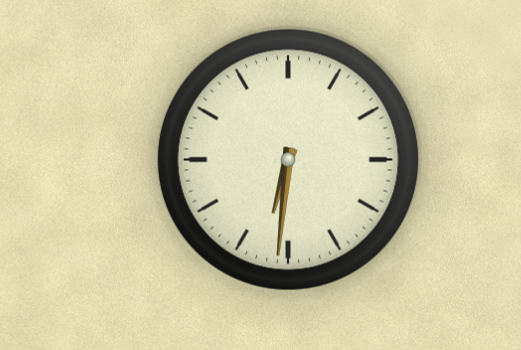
**6:31**
